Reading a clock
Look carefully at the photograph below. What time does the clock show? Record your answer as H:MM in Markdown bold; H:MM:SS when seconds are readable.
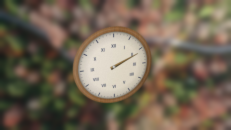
**2:11**
